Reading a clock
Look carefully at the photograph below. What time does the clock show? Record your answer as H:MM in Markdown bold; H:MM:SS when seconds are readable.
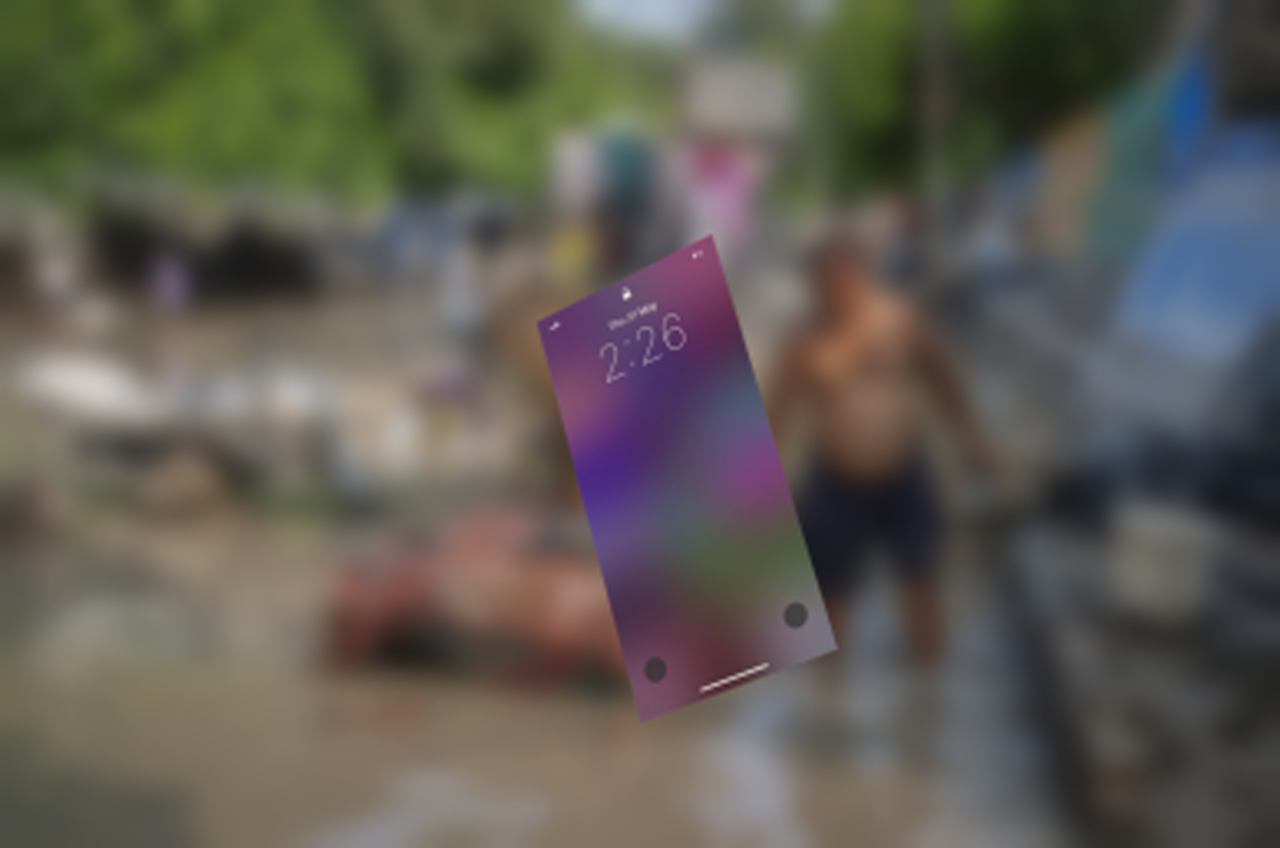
**2:26**
